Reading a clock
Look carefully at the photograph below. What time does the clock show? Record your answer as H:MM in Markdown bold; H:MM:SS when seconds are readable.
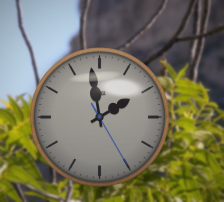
**1:58:25**
